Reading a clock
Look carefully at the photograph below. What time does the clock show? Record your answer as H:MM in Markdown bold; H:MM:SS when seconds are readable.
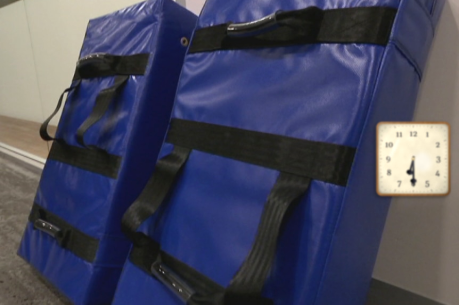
**6:30**
